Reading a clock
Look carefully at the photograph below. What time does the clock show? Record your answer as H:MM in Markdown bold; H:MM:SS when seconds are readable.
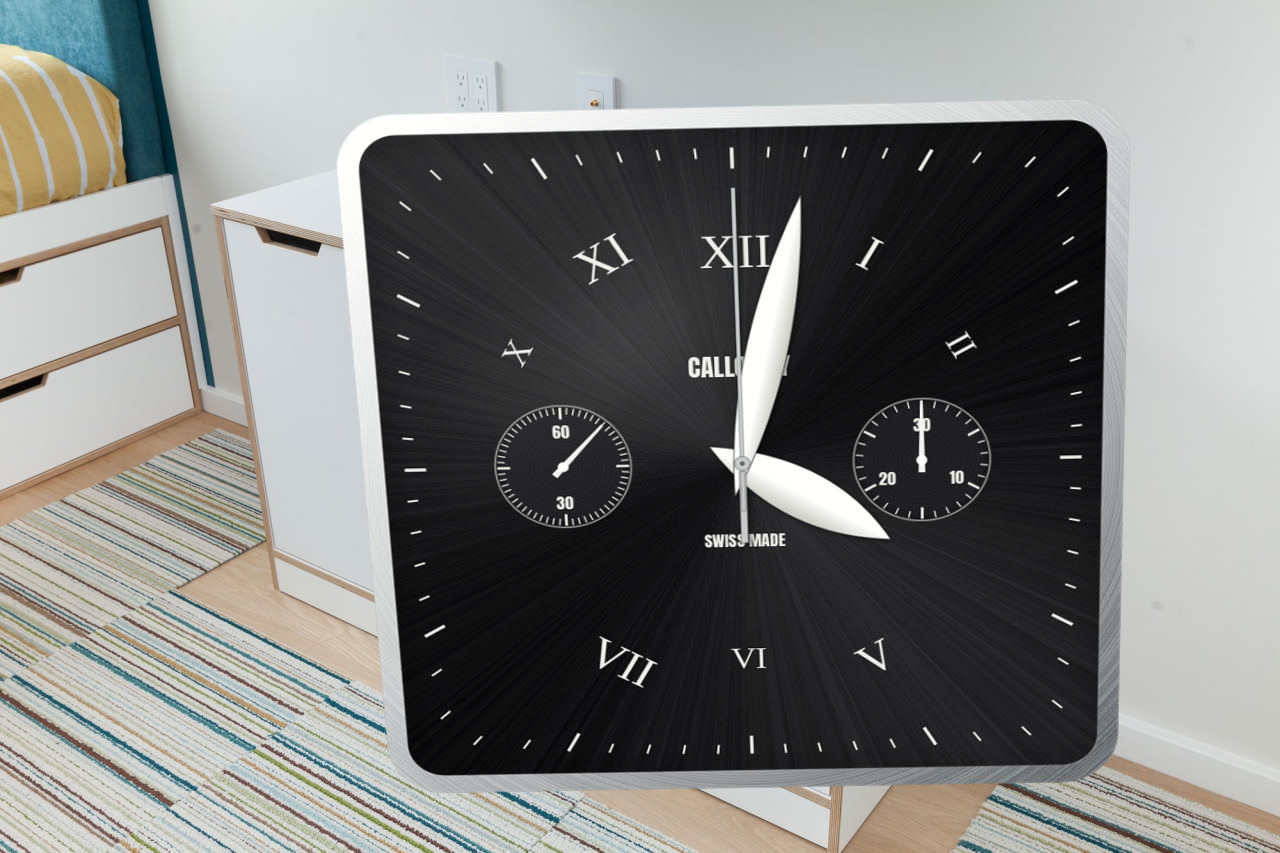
**4:02:07**
